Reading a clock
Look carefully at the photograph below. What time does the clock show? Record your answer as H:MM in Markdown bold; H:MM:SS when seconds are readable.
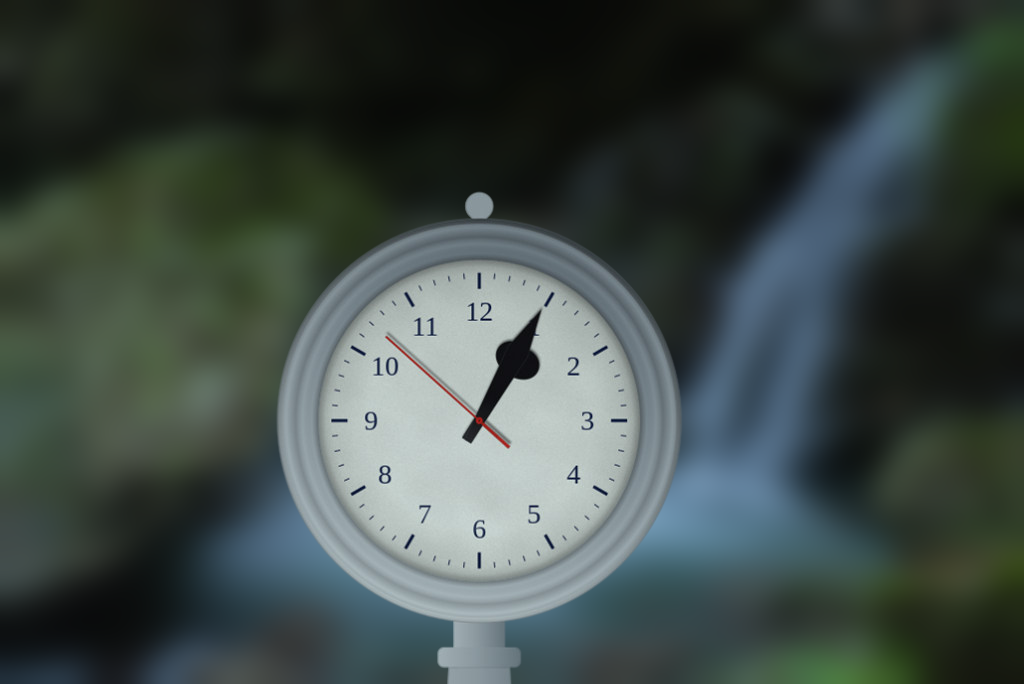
**1:04:52**
